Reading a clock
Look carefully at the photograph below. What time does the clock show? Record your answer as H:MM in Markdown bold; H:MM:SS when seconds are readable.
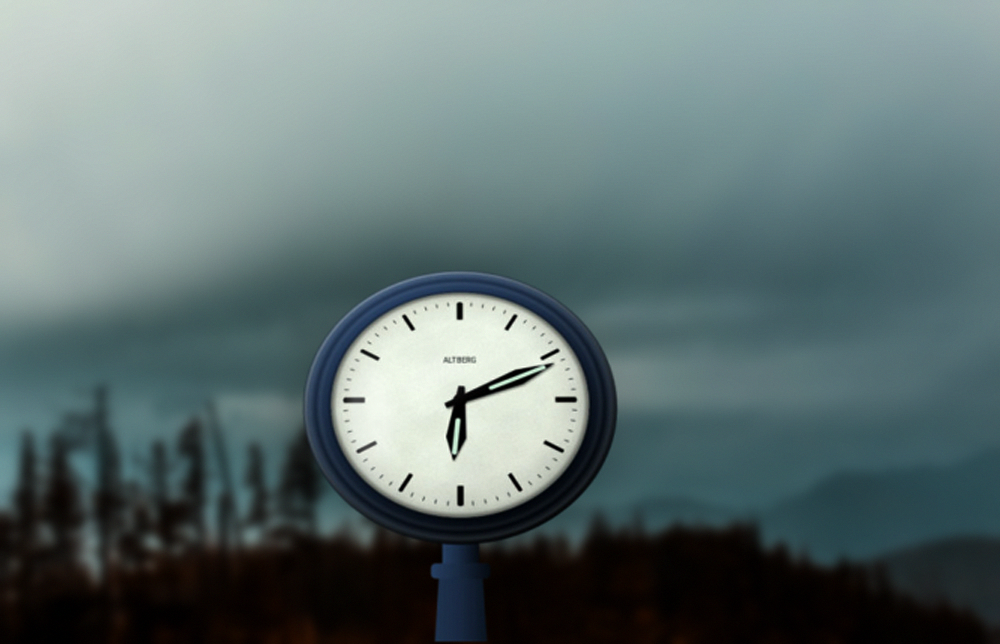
**6:11**
